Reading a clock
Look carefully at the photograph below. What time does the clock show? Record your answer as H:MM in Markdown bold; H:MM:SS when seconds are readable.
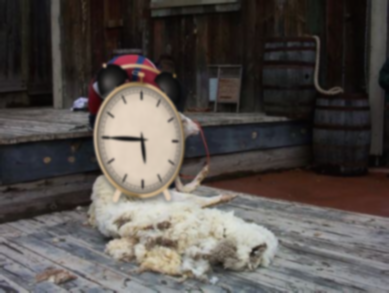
**5:45**
